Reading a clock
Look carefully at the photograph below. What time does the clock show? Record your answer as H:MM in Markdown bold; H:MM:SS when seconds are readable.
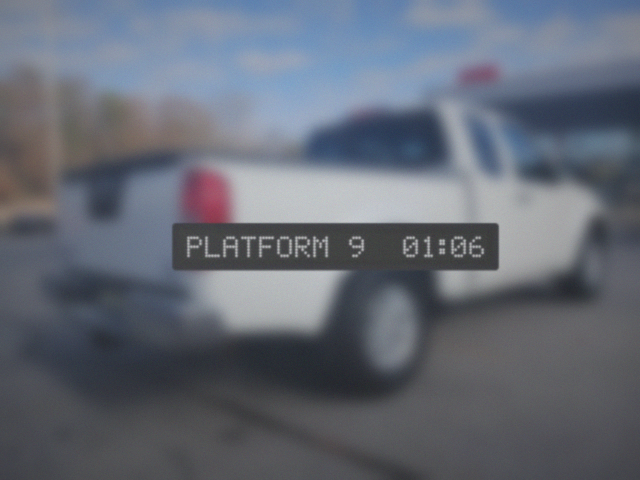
**1:06**
